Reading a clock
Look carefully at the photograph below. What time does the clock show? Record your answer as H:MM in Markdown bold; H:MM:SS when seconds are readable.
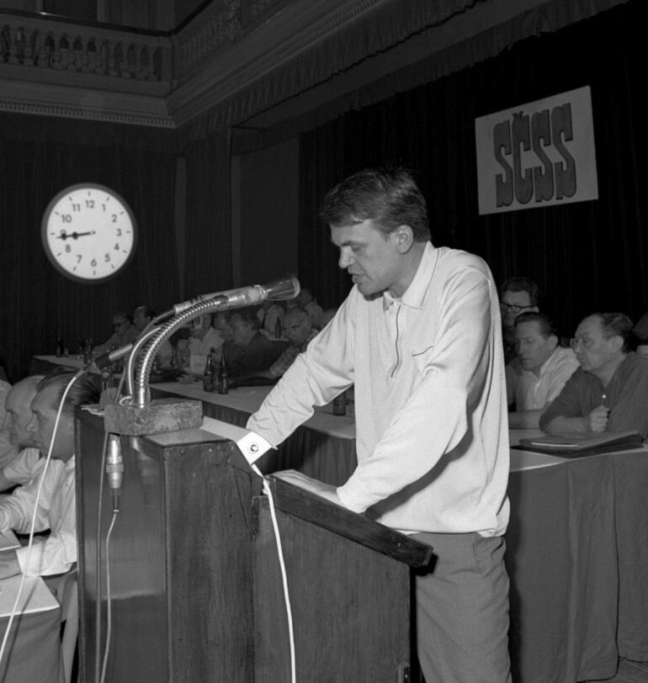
**8:44**
